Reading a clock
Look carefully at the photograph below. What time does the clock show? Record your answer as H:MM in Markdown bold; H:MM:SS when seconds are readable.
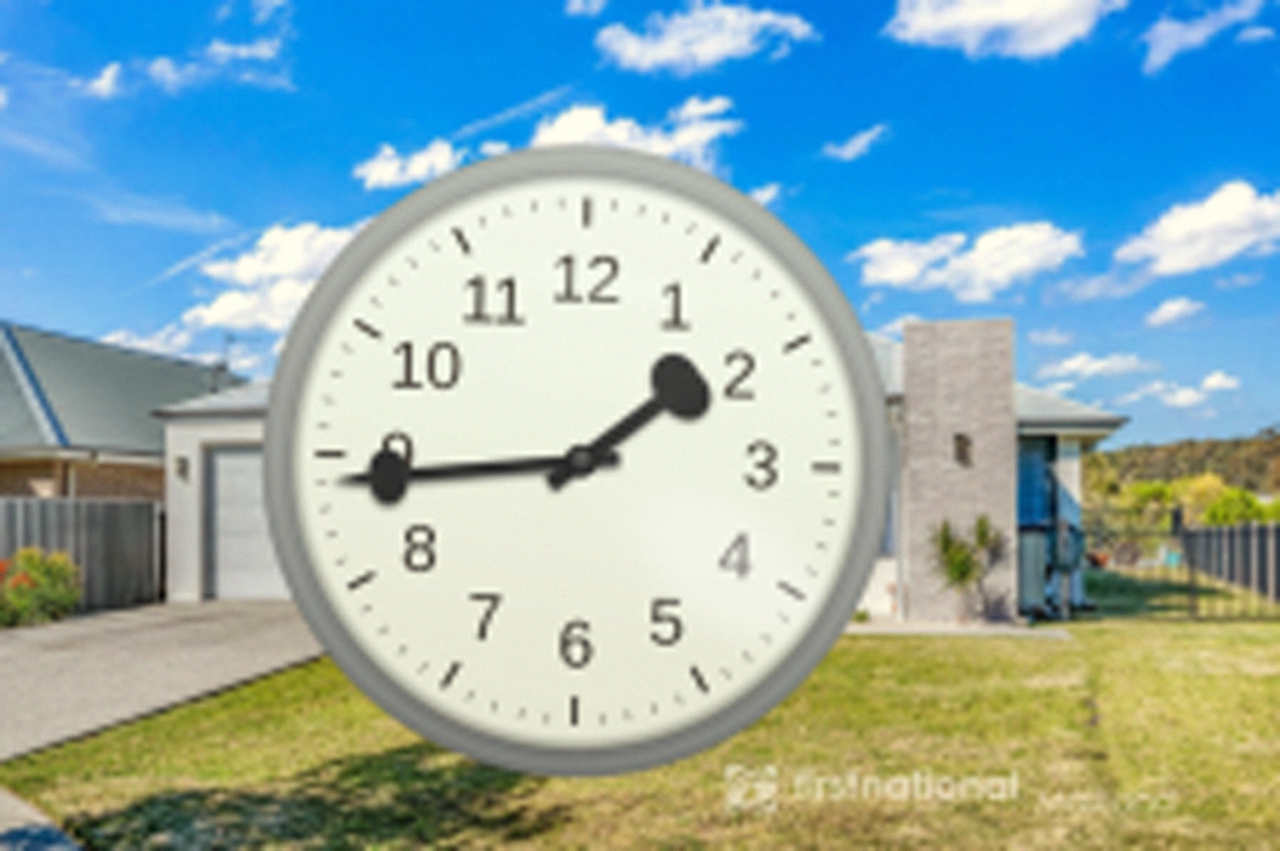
**1:44**
